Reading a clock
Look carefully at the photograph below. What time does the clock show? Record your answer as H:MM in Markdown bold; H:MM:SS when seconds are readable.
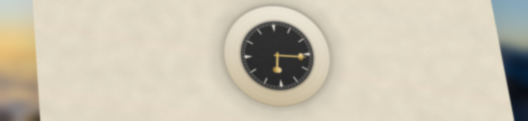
**6:16**
